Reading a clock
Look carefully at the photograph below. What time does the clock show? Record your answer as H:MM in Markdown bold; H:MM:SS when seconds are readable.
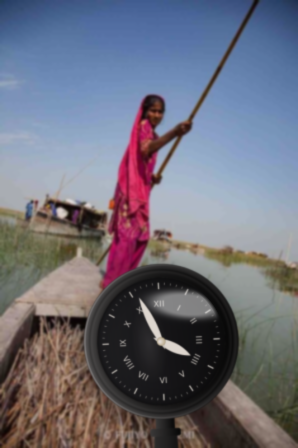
**3:56**
